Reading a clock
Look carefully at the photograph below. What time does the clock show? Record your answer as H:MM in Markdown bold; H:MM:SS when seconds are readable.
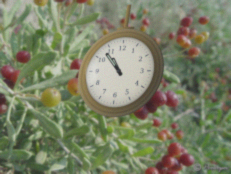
**10:53**
